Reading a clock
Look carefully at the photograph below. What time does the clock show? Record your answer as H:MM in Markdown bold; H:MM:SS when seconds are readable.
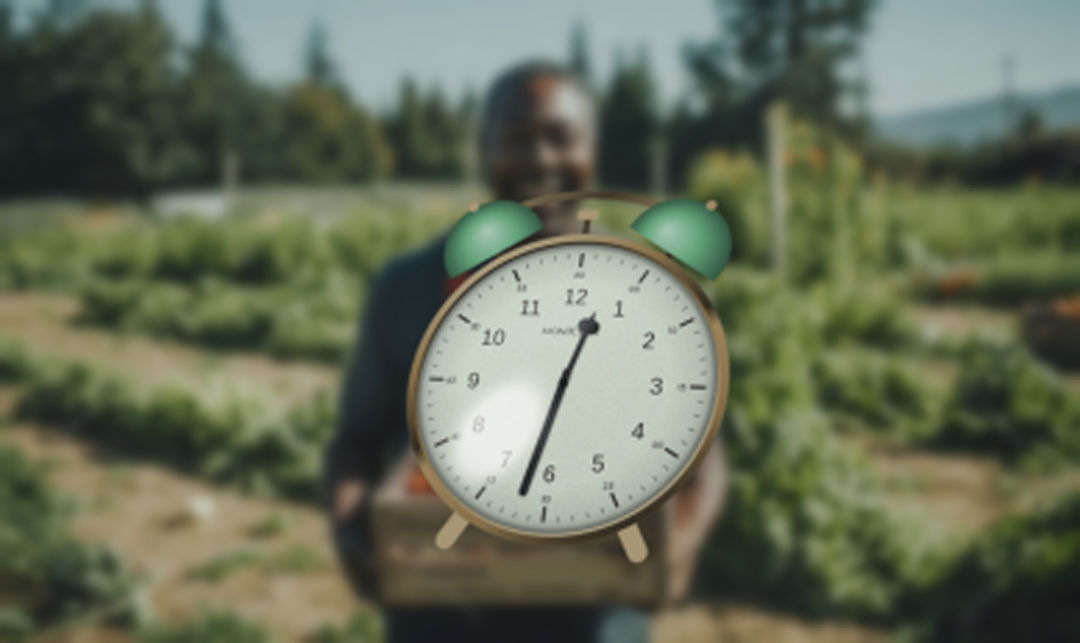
**12:32**
